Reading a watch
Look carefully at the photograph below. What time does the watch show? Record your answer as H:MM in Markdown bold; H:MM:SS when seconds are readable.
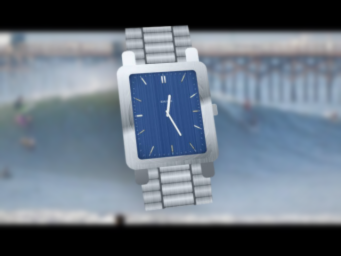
**12:26**
